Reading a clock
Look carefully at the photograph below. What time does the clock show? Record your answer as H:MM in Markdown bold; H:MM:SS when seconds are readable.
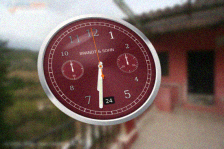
**6:32**
